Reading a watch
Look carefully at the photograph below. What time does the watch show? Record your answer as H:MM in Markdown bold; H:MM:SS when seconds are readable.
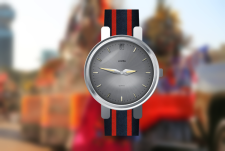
**2:47**
